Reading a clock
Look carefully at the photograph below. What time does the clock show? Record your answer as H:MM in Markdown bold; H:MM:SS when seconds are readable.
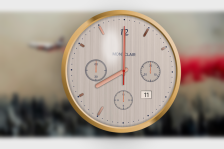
**8:00**
